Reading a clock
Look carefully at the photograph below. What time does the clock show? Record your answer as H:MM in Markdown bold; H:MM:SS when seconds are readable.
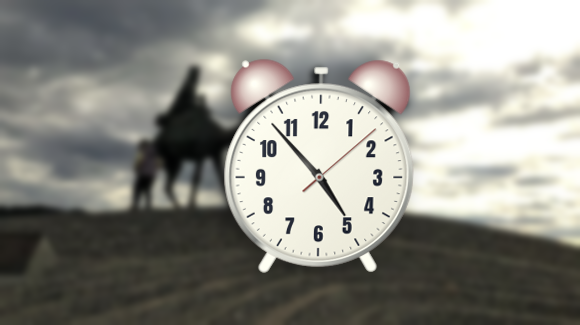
**4:53:08**
